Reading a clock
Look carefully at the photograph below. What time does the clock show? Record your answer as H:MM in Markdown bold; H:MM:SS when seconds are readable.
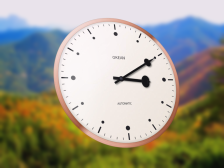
**3:10**
